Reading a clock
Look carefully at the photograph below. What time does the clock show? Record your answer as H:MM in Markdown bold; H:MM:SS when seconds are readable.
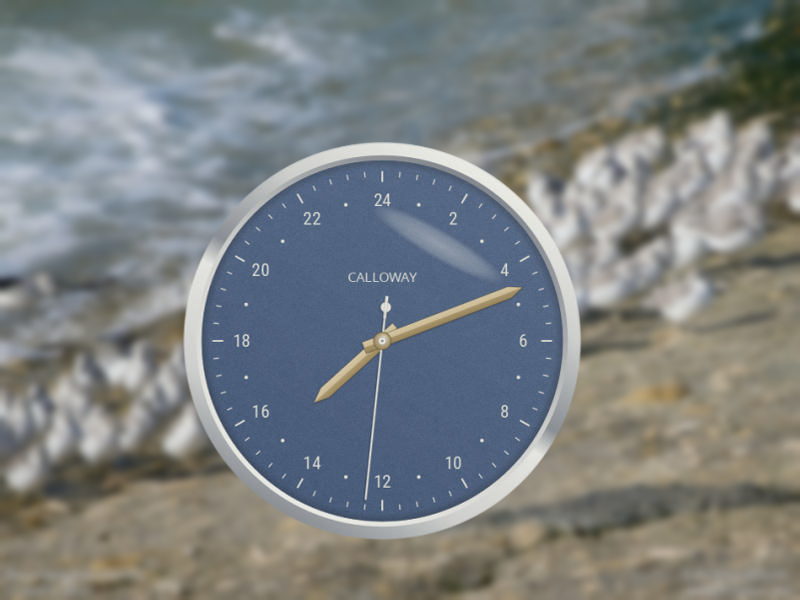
**15:11:31**
